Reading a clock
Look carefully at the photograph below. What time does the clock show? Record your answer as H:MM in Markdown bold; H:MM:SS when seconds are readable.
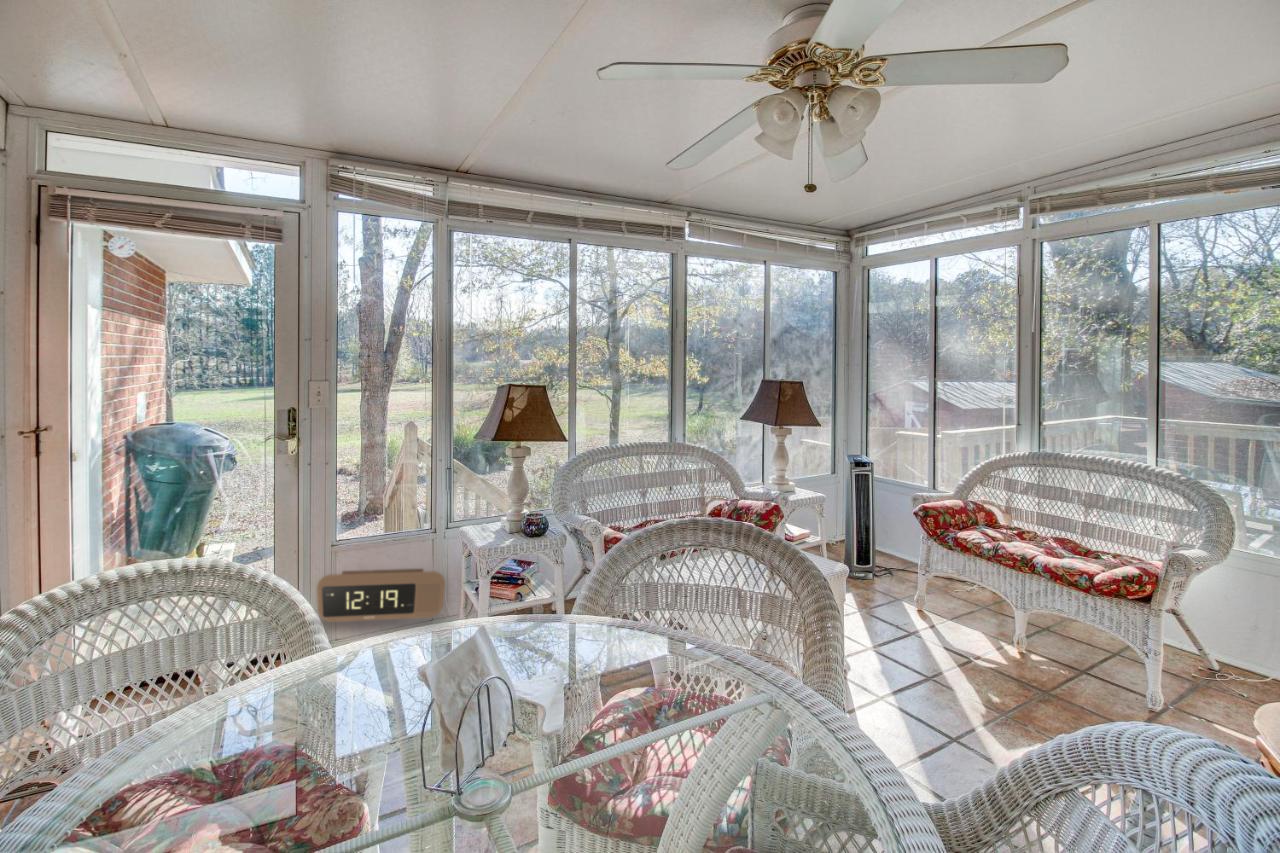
**12:19**
